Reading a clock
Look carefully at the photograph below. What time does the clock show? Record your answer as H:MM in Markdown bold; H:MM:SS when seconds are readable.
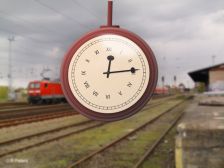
**12:14**
